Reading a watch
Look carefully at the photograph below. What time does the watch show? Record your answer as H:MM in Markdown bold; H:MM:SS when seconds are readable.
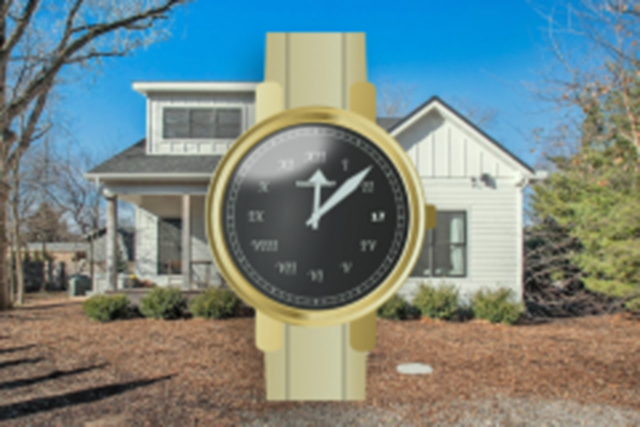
**12:08**
